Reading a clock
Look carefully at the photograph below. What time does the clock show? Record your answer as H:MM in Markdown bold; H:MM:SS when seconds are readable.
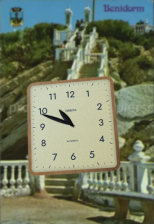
**10:49**
